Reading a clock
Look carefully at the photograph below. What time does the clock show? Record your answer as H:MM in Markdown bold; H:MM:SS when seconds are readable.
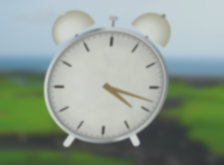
**4:18**
